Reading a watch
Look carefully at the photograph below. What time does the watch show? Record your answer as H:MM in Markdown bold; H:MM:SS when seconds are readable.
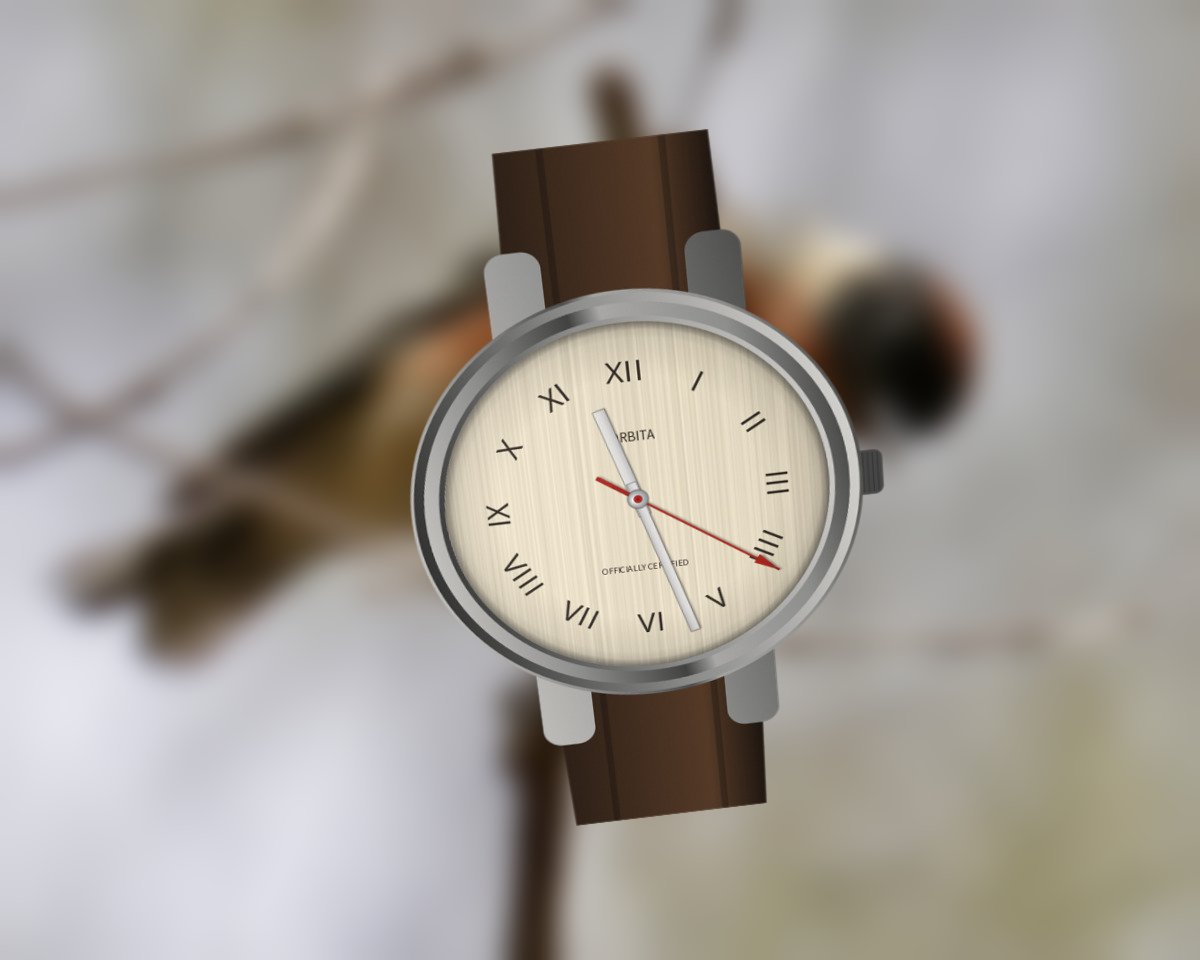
**11:27:21**
